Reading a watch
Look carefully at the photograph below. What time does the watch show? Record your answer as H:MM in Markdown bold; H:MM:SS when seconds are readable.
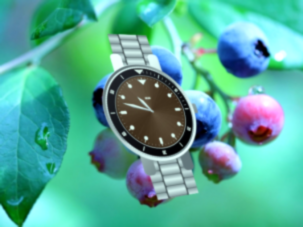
**10:48**
